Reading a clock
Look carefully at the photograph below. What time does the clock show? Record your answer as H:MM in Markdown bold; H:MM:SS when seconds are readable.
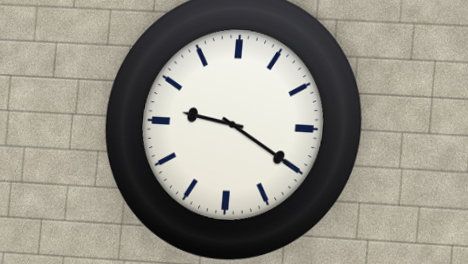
**9:20**
